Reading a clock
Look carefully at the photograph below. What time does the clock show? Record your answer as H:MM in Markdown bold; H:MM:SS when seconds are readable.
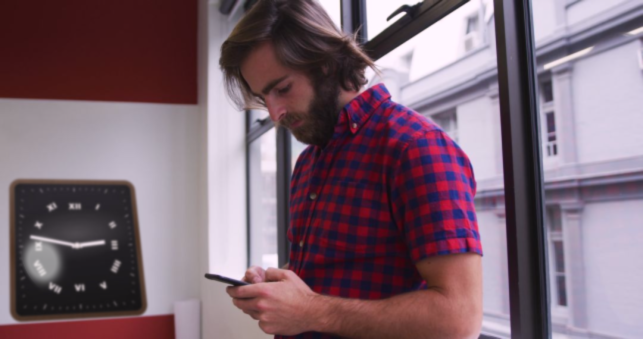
**2:47**
